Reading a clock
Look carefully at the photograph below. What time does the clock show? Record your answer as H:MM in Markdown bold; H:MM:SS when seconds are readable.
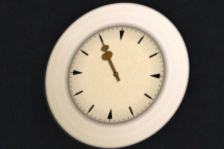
**10:55**
